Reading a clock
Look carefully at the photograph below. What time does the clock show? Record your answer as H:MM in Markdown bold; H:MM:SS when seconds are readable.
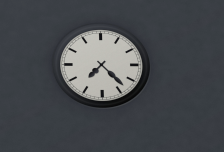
**7:23**
